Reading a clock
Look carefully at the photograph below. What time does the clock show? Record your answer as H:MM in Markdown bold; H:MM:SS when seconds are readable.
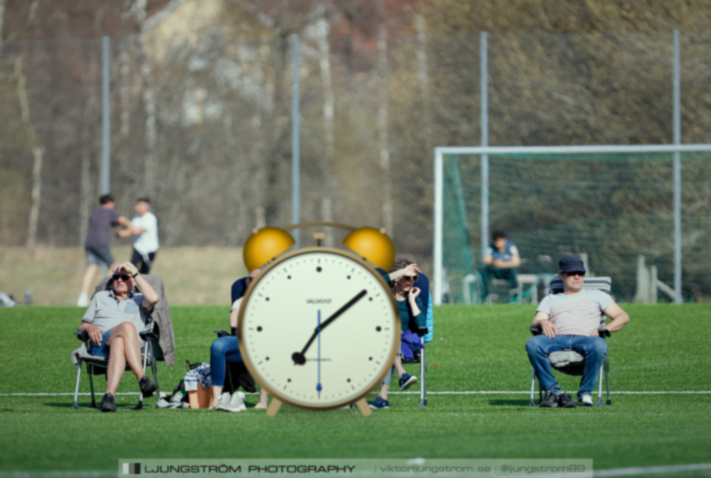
**7:08:30**
